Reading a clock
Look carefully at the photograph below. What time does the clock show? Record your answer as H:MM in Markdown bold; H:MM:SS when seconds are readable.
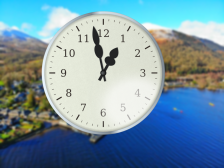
**12:58**
